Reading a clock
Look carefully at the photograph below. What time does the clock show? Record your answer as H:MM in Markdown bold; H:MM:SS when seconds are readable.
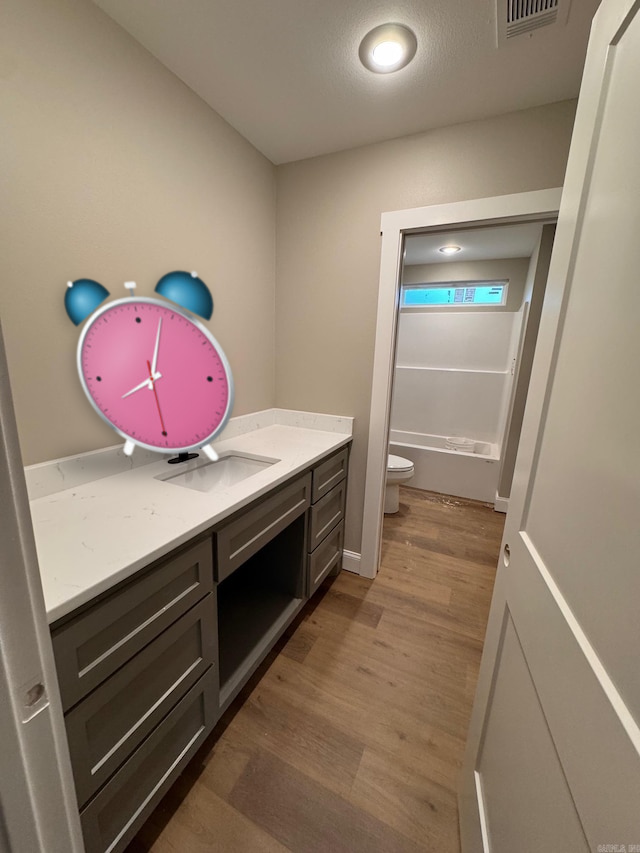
**8:03:30**
